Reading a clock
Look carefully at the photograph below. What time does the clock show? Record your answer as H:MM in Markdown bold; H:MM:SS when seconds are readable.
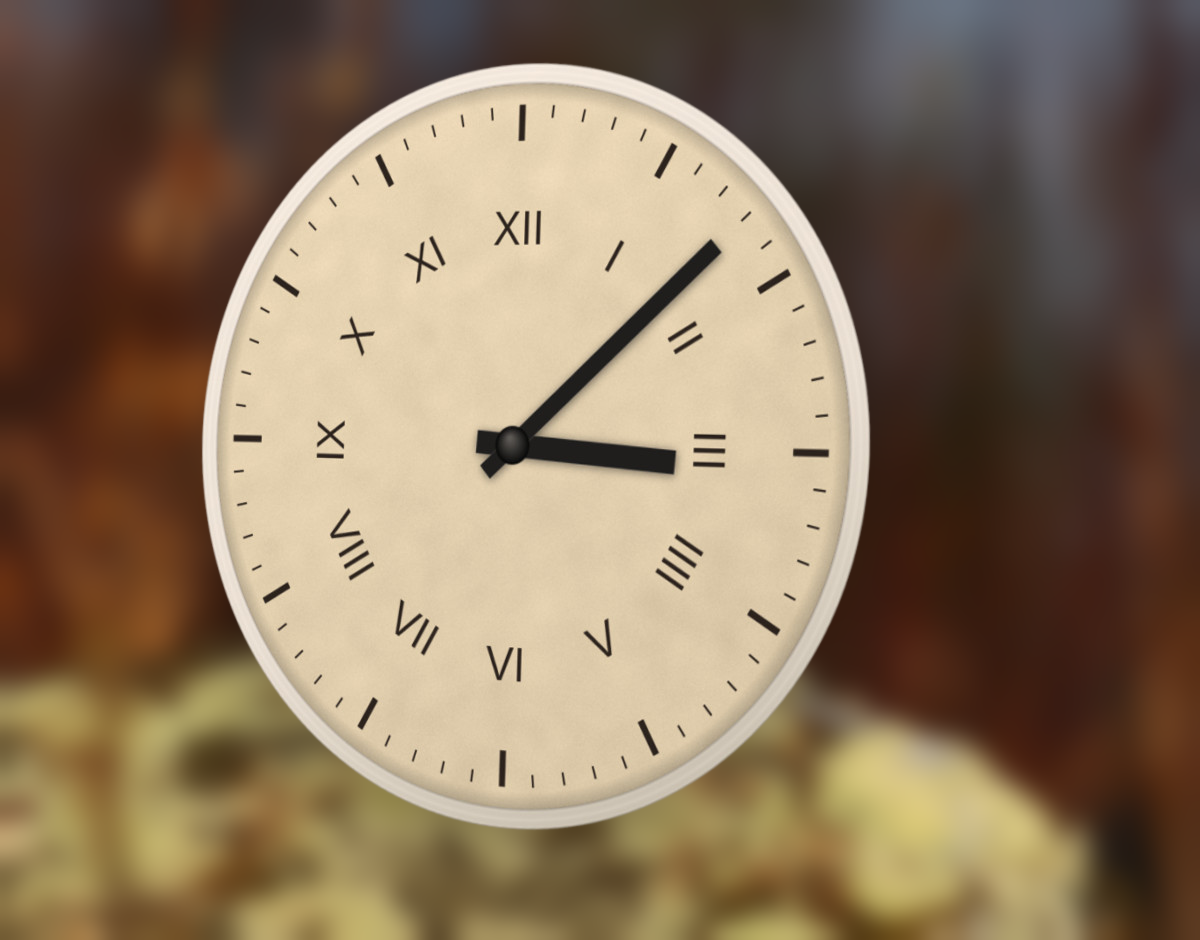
**3:08**
